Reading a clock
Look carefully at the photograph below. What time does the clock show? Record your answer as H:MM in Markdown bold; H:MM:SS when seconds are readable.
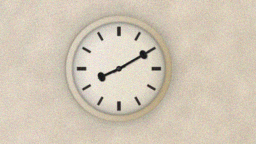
**8:10**
